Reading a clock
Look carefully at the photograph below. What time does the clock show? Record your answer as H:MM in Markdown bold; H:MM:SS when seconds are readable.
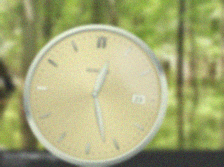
**12:27**
